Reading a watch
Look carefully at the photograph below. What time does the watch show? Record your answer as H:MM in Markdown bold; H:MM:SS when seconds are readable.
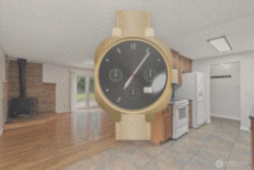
**7:06**
